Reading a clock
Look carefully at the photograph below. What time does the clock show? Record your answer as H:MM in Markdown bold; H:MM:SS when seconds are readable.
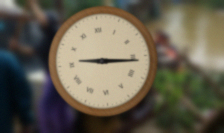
**9:16**
